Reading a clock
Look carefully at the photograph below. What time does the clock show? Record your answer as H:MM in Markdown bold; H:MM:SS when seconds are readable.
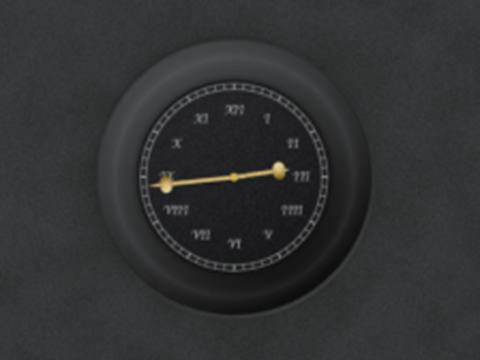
**2:44**
